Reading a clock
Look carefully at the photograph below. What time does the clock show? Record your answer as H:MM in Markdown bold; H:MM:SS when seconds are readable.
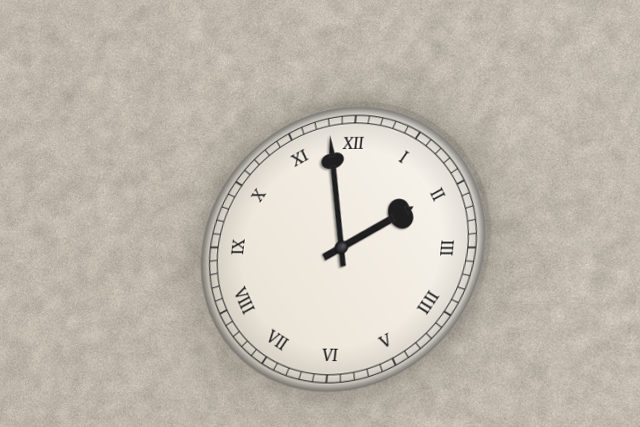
**1:58**
